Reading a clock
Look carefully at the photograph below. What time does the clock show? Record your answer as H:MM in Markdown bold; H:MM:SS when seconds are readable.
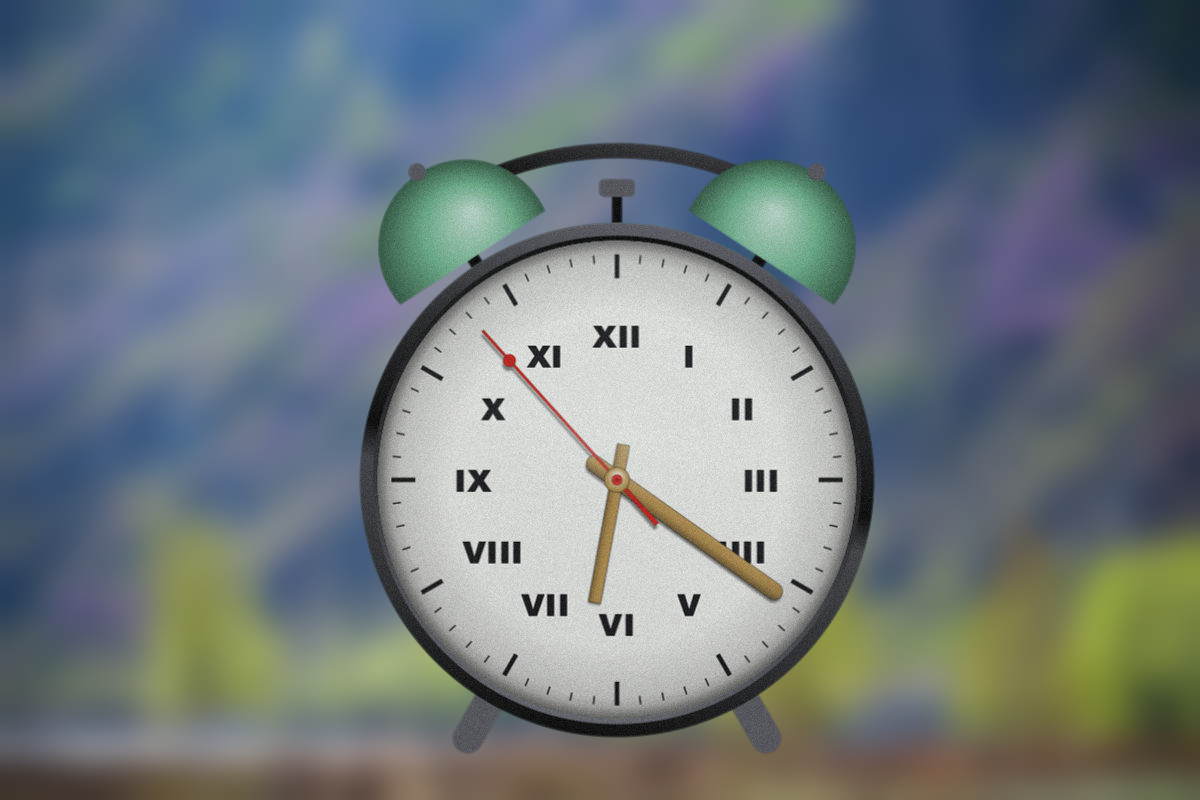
**6:20:53**
